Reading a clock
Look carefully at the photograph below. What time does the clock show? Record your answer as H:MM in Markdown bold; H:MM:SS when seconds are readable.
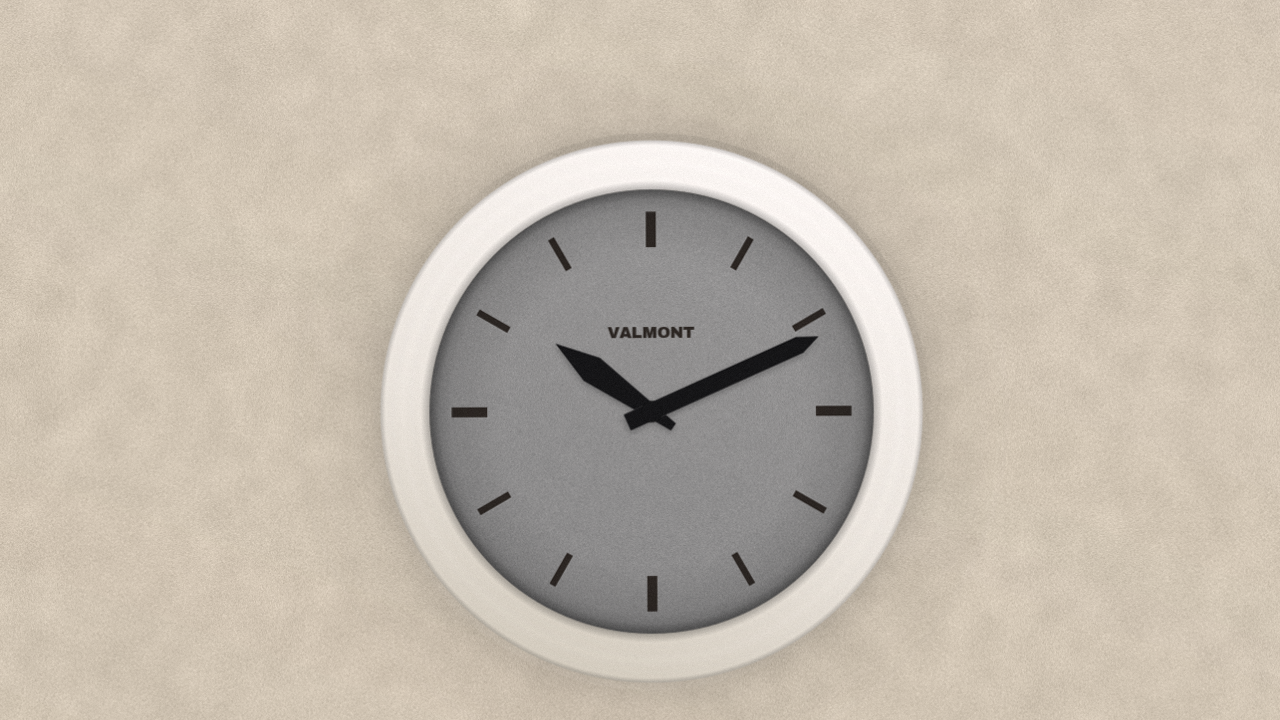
**10:11**
